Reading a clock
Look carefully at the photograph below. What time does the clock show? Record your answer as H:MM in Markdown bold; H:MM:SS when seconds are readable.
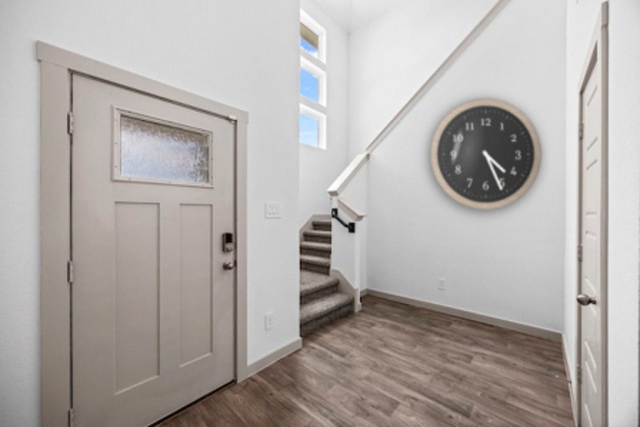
**4:26**
